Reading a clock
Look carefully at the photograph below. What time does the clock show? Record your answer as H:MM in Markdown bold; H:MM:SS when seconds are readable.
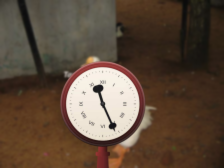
**11:26**
